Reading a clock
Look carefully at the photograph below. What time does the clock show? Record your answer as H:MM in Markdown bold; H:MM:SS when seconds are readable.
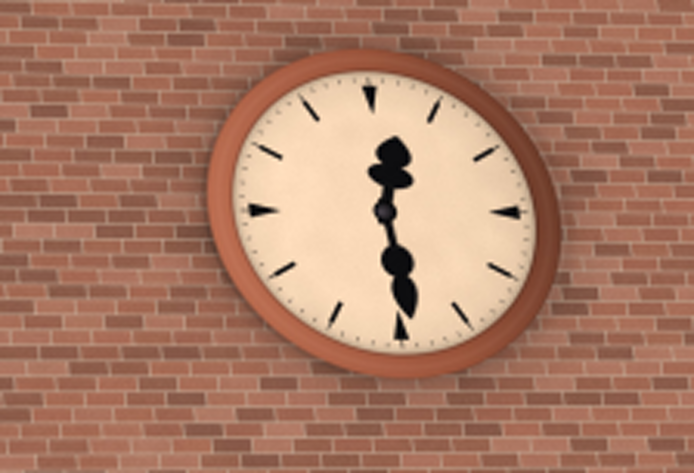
**12:29**
